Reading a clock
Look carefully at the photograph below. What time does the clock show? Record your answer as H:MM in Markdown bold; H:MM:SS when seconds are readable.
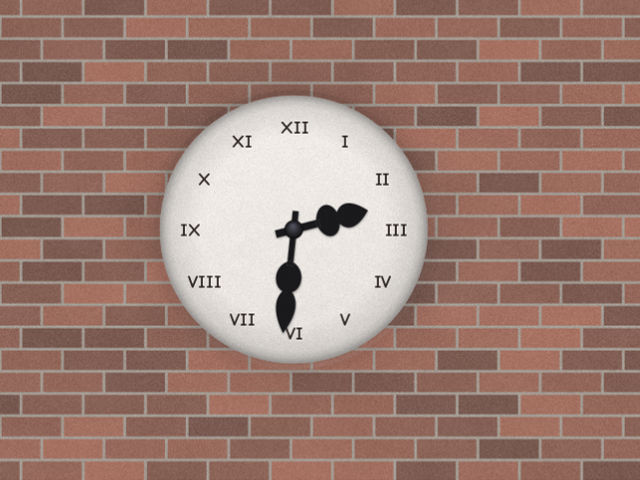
**2:31**
